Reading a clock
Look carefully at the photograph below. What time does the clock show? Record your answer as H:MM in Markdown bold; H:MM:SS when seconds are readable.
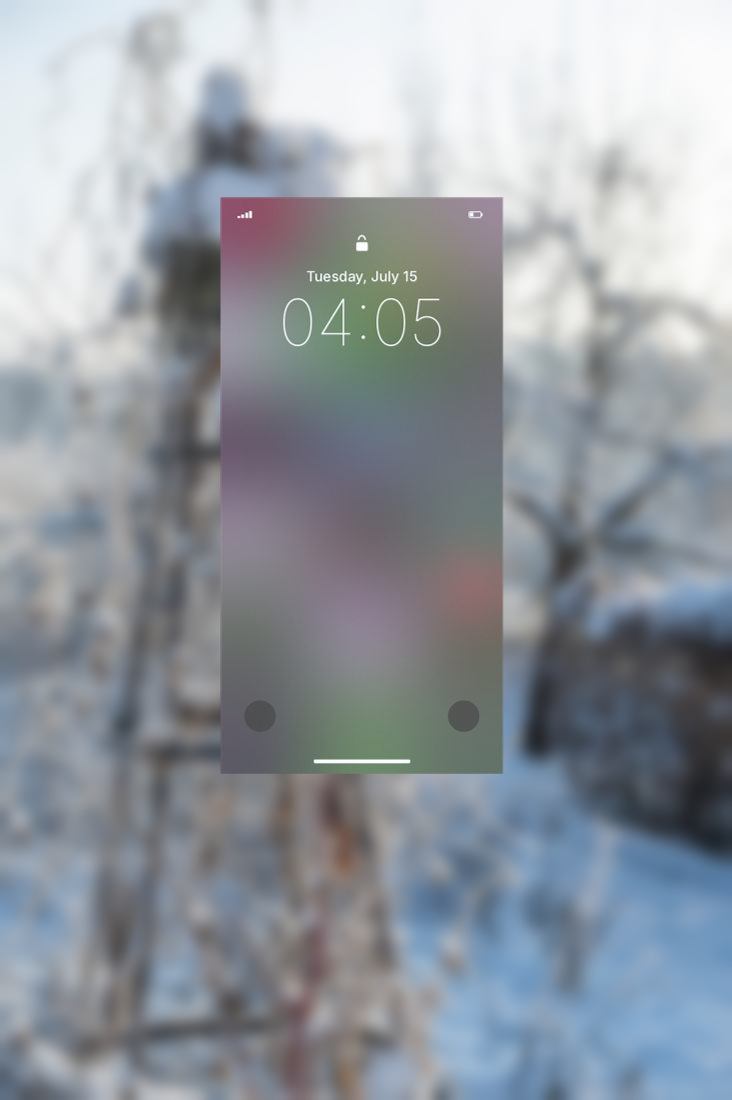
**4:05**
